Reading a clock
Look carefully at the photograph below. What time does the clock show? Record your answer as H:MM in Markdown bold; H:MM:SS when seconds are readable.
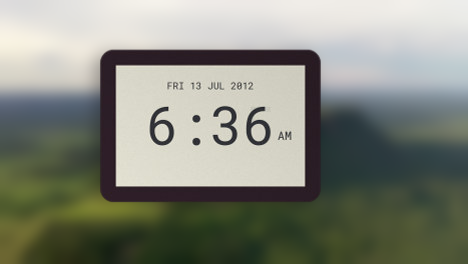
**6:36**
